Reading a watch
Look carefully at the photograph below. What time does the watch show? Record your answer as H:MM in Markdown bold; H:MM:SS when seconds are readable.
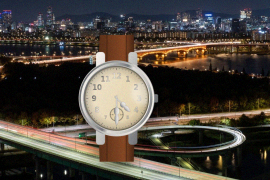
**4:30**
